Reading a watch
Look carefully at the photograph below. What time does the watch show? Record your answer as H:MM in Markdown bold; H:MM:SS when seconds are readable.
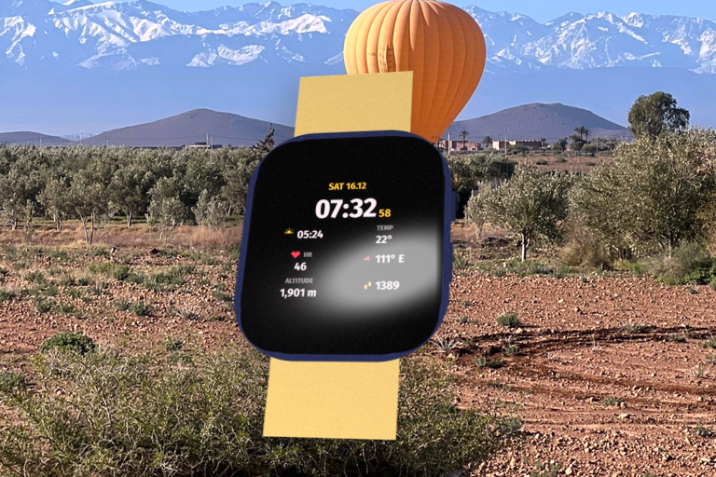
**7:32:58**
